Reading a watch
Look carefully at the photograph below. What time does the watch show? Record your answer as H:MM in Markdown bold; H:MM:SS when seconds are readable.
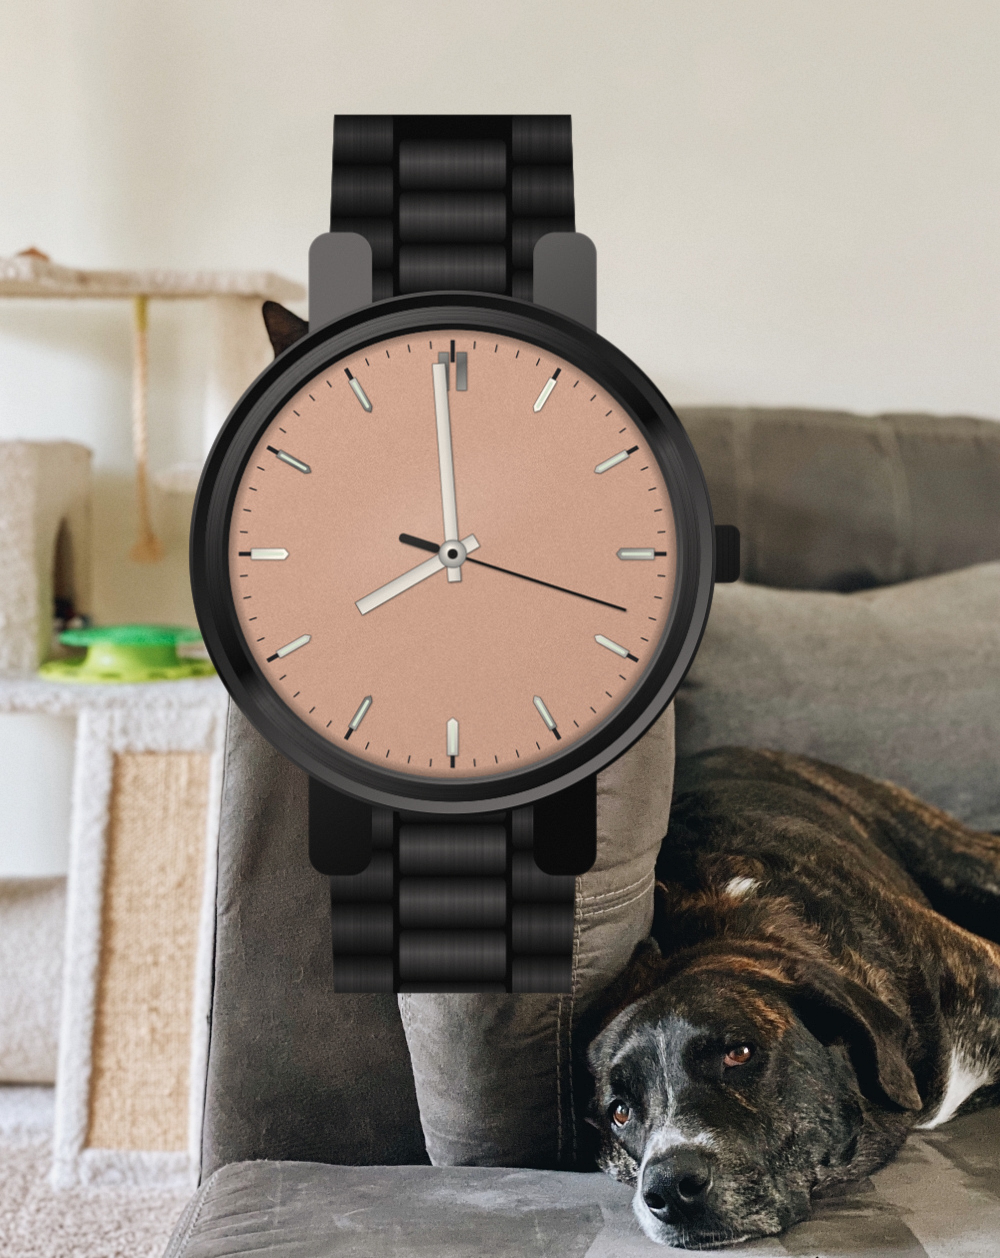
**7:59:18**
